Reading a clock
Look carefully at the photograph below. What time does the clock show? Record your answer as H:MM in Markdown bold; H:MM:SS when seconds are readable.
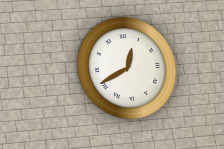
**12:41**
